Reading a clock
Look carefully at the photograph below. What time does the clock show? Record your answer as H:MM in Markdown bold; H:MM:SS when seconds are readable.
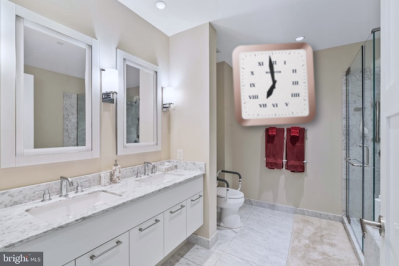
**6:59**
